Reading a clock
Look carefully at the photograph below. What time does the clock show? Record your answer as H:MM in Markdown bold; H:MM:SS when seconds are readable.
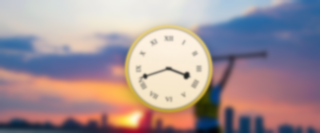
**3:42**
